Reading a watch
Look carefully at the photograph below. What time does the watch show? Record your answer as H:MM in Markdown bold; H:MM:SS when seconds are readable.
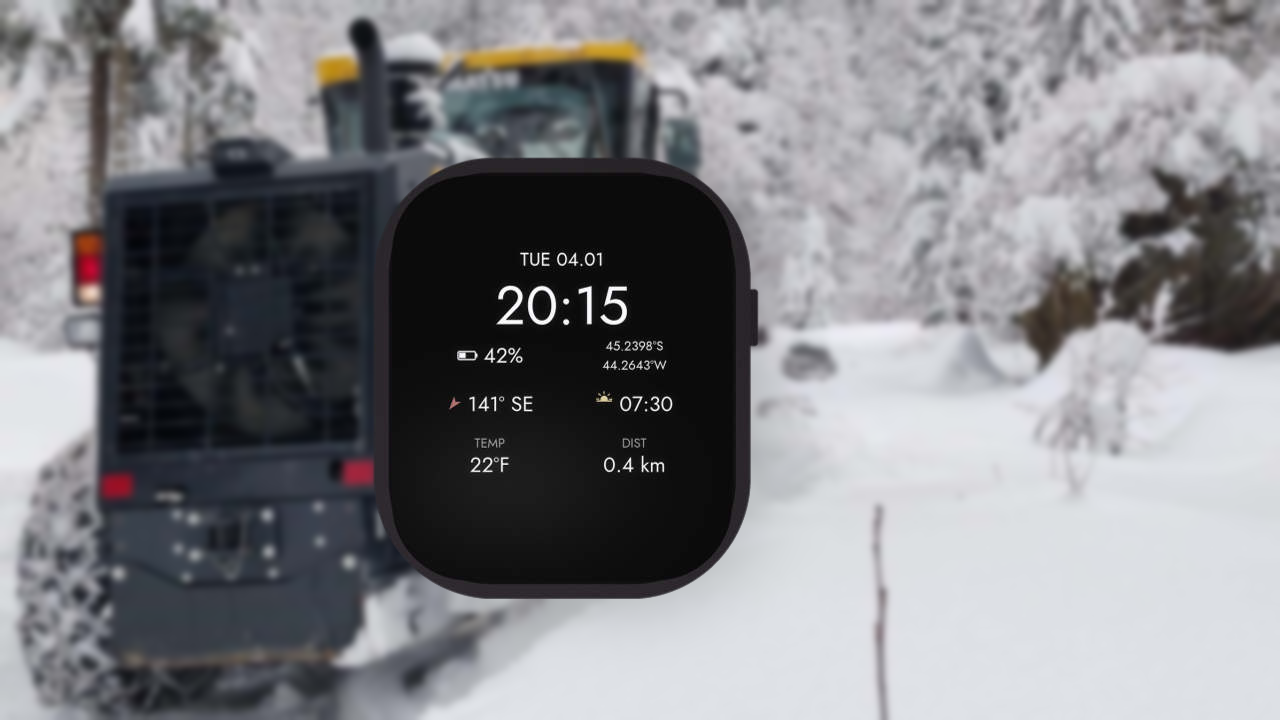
**20:15**
